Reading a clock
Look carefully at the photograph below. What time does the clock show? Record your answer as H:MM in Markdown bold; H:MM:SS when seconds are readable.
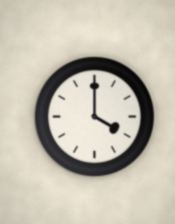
**4:00**
